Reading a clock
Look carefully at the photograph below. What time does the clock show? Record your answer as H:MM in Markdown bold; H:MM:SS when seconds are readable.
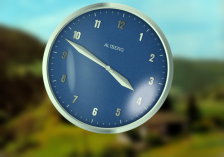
**3:48**
